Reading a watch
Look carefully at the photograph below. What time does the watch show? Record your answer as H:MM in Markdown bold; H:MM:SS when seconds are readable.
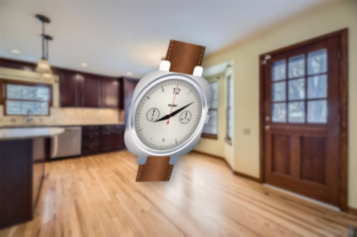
**8:09**
